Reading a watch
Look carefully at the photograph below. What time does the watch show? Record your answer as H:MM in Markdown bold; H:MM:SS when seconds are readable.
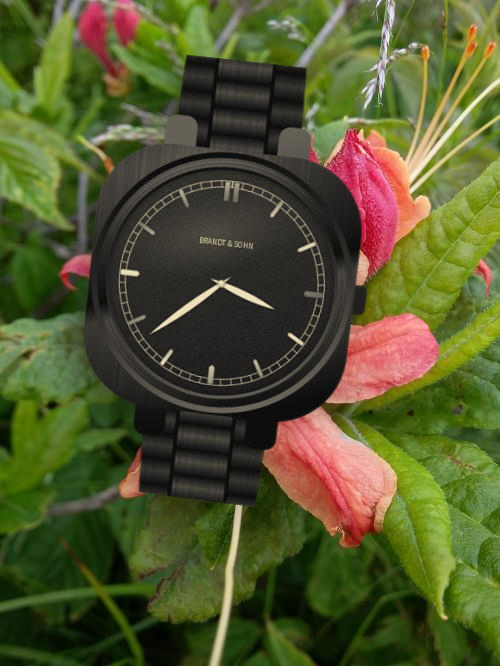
**3:38**
